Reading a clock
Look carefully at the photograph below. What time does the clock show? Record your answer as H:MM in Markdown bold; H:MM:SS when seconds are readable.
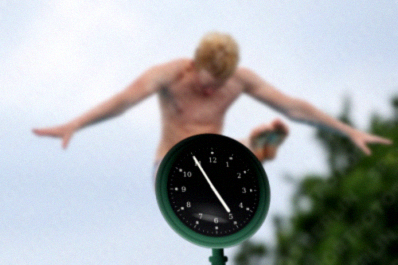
**4:55**
